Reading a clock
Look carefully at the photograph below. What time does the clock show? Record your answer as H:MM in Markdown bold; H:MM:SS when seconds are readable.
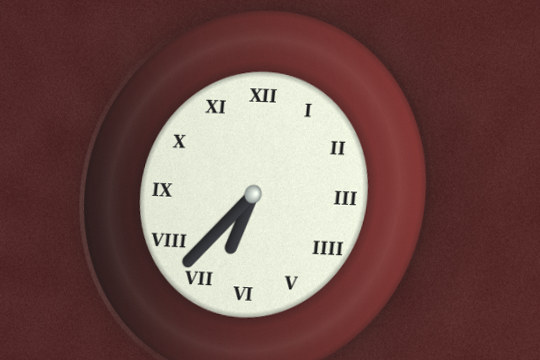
**6:37**
